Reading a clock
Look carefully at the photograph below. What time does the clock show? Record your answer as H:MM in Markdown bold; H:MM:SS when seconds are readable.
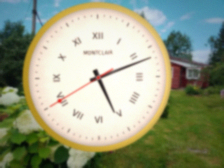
**5:11:40**
